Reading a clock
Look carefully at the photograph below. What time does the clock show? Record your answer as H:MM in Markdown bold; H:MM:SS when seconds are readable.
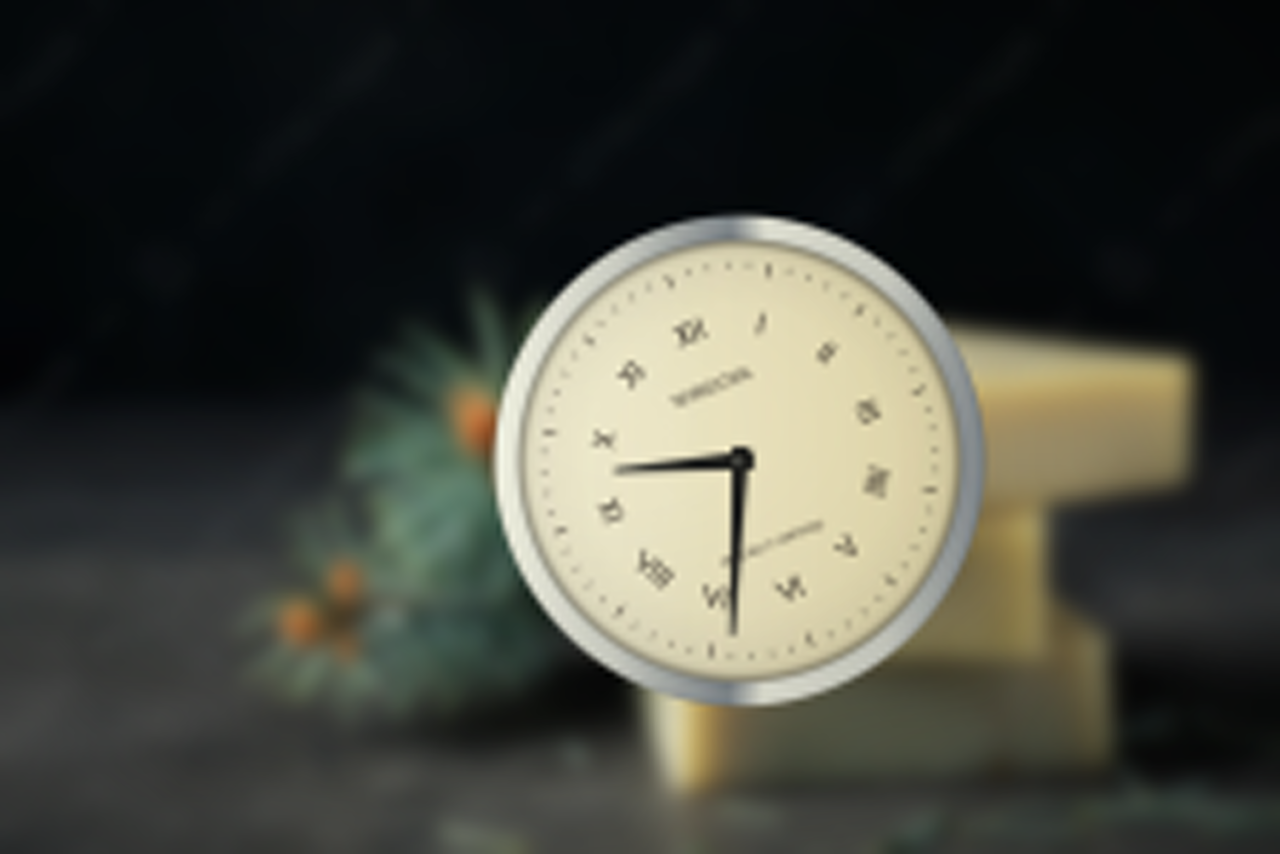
**9:34**
